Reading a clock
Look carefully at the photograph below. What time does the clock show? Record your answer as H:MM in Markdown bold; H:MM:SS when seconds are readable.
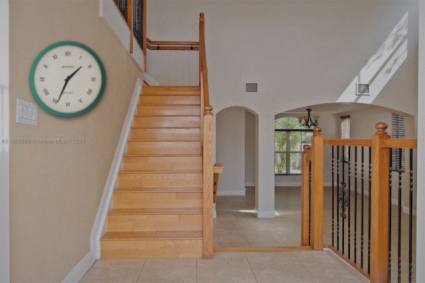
**1:34**
